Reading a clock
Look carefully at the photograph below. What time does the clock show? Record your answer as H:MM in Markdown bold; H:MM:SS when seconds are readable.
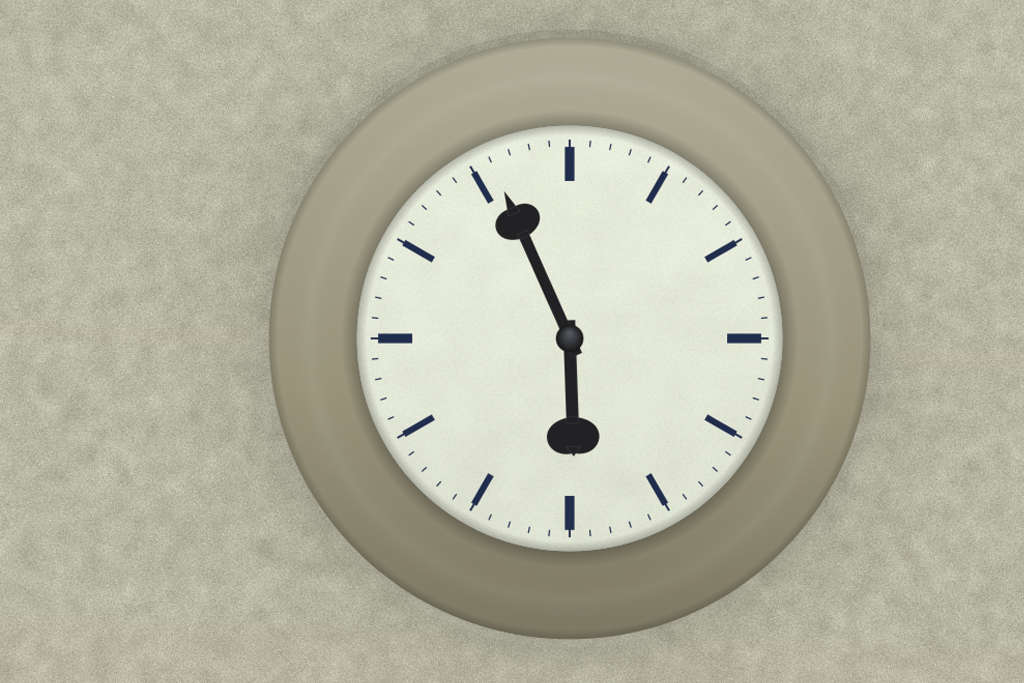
**5:56**
